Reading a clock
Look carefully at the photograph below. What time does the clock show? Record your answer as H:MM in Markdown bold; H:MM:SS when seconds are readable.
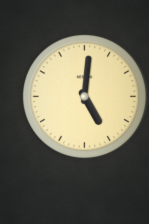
**5:01**
